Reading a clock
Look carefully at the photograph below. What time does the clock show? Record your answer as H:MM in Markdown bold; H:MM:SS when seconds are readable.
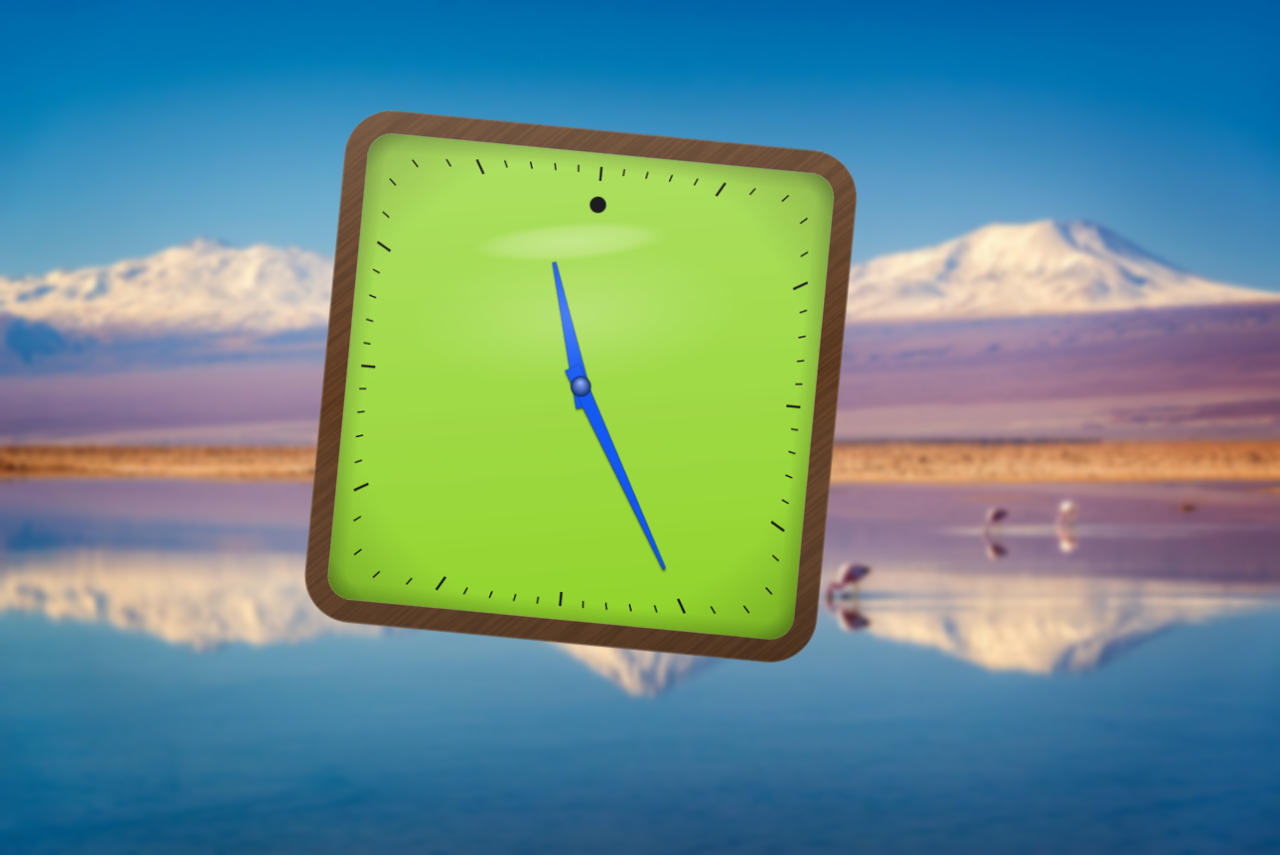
**11:25**
